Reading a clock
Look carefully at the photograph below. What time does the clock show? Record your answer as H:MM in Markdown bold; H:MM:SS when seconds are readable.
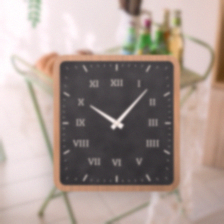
**10:07**
